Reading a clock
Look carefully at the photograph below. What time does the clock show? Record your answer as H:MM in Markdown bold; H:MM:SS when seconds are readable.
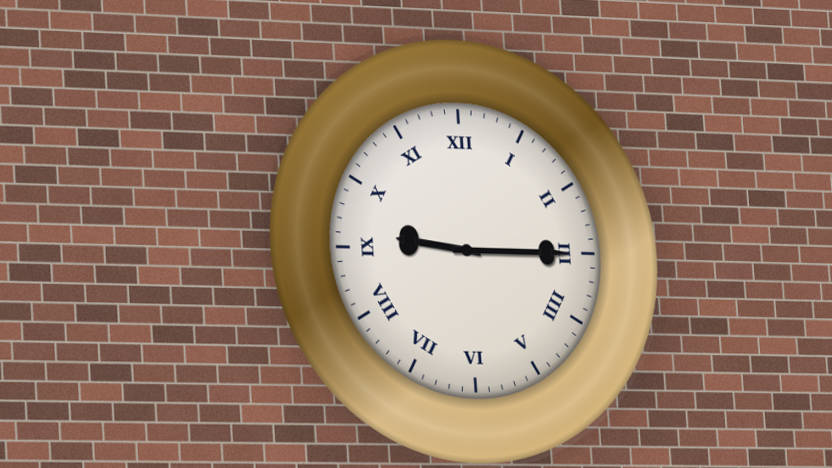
**9:15**
